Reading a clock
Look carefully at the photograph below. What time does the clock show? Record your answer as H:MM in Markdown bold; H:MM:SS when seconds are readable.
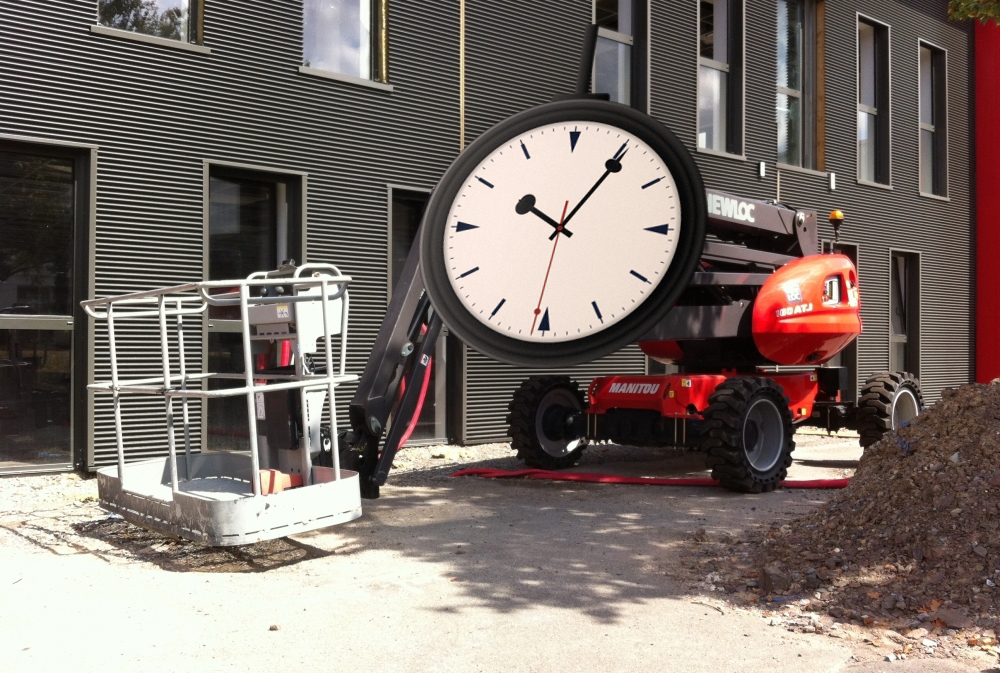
**10:05:31**
